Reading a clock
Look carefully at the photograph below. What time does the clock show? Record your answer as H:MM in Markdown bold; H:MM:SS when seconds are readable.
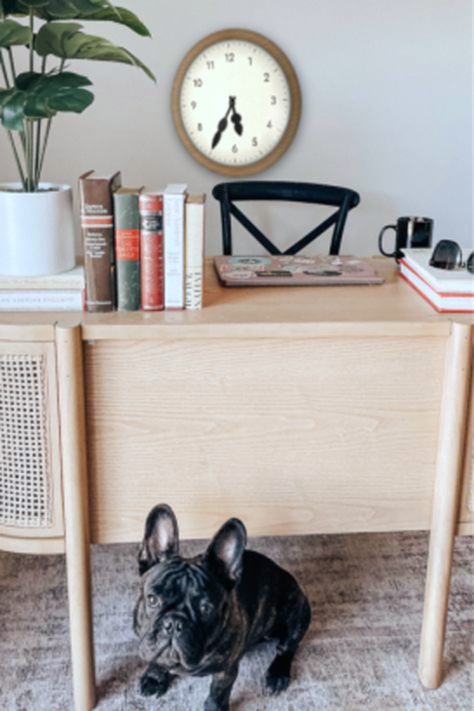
**5:35**
